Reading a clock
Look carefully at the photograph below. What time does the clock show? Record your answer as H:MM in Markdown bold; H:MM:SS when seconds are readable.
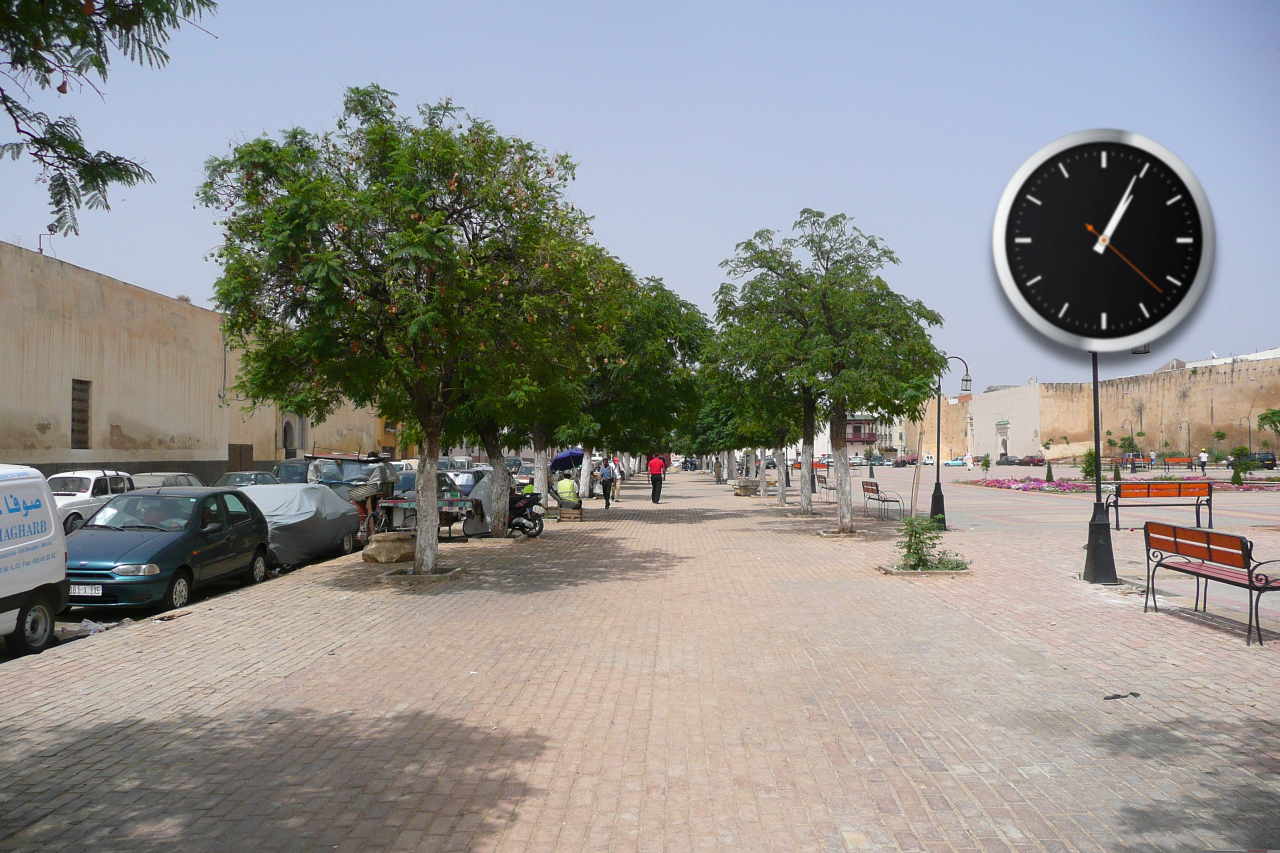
**1:04:22**
